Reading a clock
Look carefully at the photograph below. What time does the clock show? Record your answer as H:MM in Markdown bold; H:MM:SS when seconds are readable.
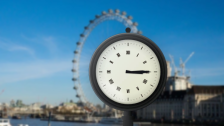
**3:15**
